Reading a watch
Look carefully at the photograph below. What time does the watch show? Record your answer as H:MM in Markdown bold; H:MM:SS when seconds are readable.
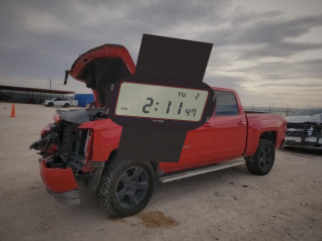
**2:11:47**
